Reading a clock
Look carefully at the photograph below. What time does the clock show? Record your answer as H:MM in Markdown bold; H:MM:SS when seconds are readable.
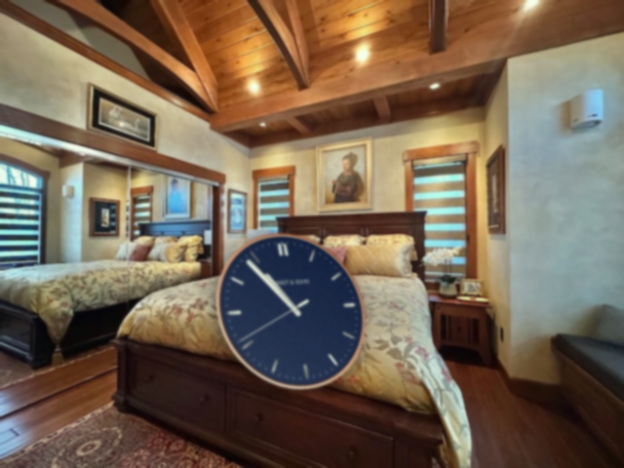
**10:53:41**
